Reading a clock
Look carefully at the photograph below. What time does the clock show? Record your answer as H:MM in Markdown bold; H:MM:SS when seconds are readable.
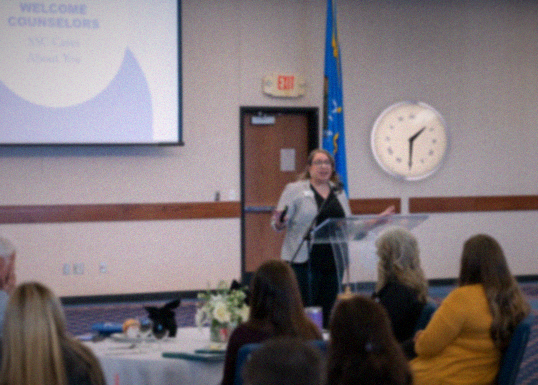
**1:30**
